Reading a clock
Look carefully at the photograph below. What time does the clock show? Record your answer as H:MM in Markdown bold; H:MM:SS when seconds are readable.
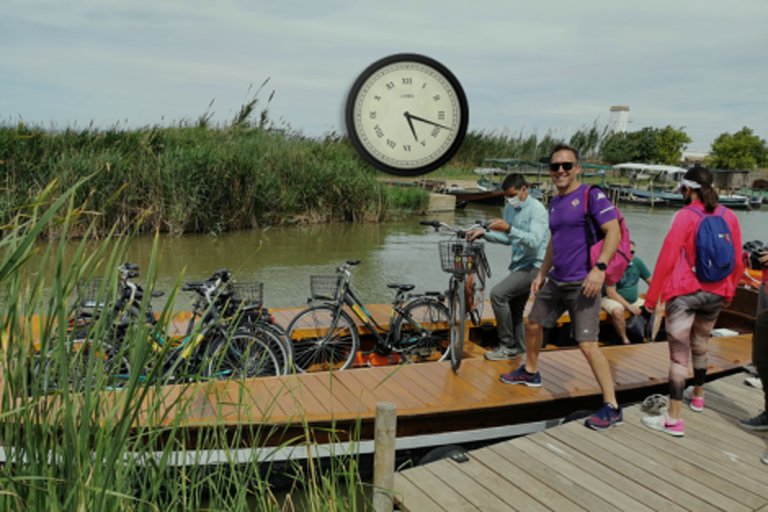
**5:18**
